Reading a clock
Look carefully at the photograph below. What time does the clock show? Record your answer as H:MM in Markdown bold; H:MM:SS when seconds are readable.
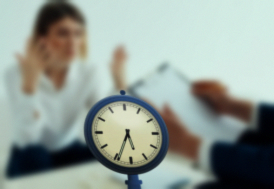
**5:34**
